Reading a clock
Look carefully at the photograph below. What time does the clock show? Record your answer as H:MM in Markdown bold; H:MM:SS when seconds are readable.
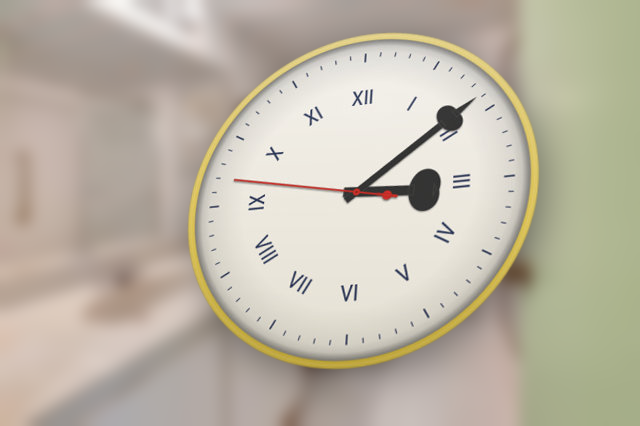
**3:08:47**
